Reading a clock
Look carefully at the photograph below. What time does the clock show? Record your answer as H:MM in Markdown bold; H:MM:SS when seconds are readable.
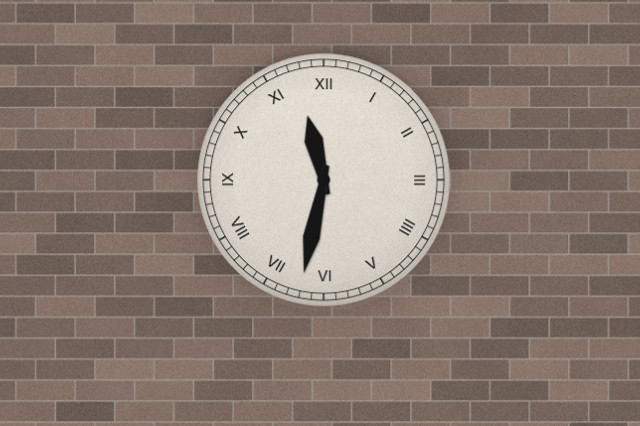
**11:32**
